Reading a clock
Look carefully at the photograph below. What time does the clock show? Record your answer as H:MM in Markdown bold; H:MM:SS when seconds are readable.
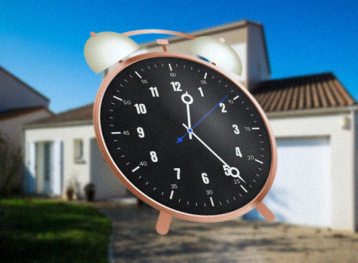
**12:24:09**
